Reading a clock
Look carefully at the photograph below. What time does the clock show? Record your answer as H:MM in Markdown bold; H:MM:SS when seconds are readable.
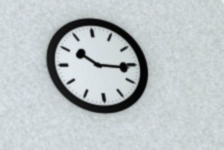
**10:16**
